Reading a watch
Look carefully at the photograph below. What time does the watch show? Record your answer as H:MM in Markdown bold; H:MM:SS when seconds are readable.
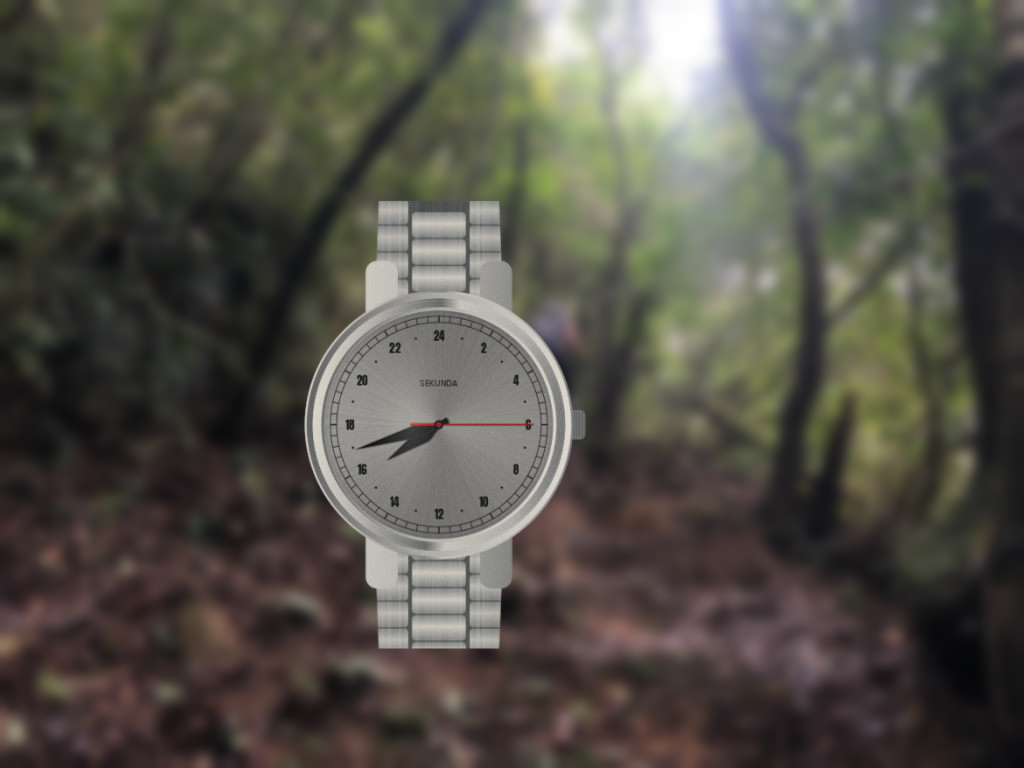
**15:42:15**
